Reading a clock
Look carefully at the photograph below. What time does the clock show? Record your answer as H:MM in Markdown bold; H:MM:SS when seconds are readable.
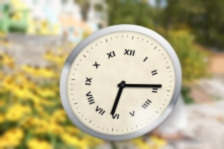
**6:14**
